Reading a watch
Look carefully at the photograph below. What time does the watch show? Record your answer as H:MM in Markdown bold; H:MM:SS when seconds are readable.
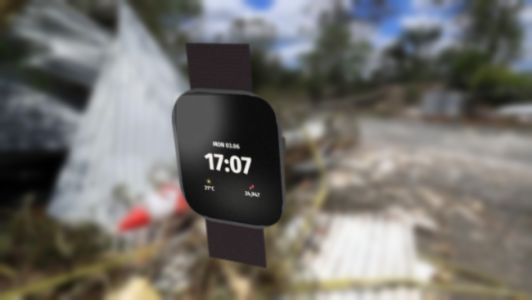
**17:07**
